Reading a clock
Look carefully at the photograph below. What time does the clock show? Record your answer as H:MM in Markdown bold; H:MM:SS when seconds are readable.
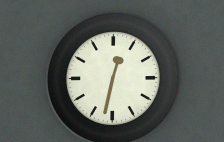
**12:32**
